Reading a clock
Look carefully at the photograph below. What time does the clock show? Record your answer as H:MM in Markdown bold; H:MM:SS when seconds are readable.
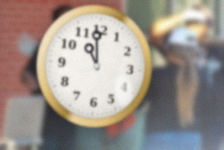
**10:59**
